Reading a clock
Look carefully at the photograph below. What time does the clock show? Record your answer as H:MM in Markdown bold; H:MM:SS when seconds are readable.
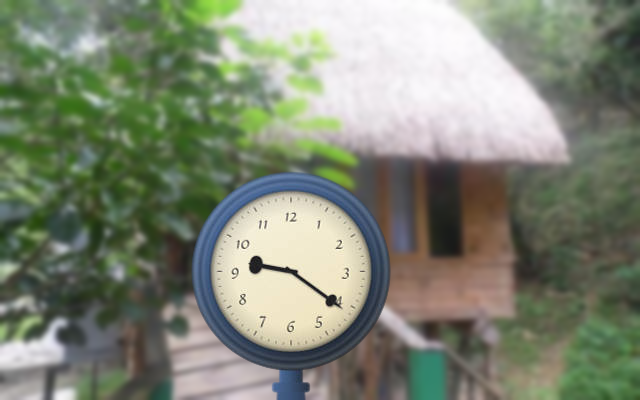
**9:21**
